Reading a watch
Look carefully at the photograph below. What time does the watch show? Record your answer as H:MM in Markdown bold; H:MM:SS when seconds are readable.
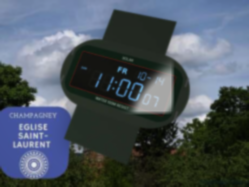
**11:00:07**
